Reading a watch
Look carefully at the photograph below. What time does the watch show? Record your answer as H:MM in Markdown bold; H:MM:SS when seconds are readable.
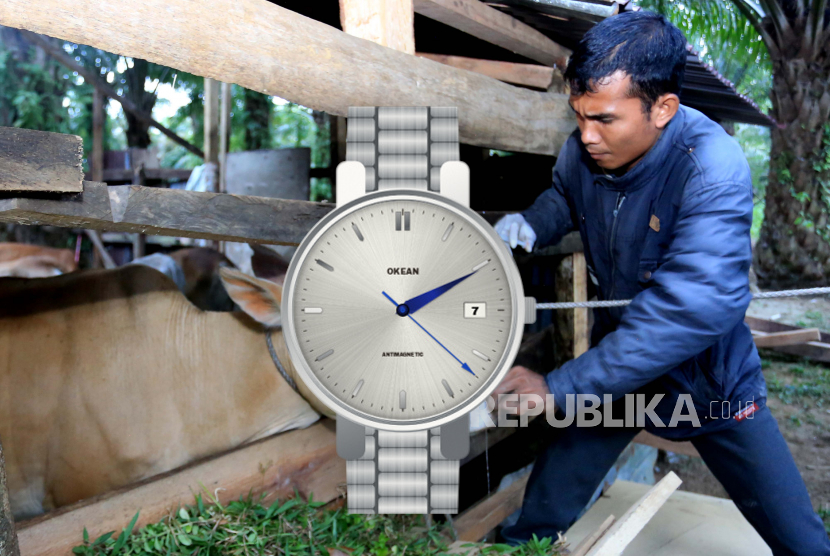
**2:10:22**
